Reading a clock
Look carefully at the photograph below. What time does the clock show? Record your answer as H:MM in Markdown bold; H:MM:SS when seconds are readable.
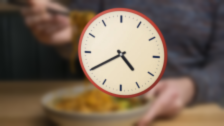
**4:40**
